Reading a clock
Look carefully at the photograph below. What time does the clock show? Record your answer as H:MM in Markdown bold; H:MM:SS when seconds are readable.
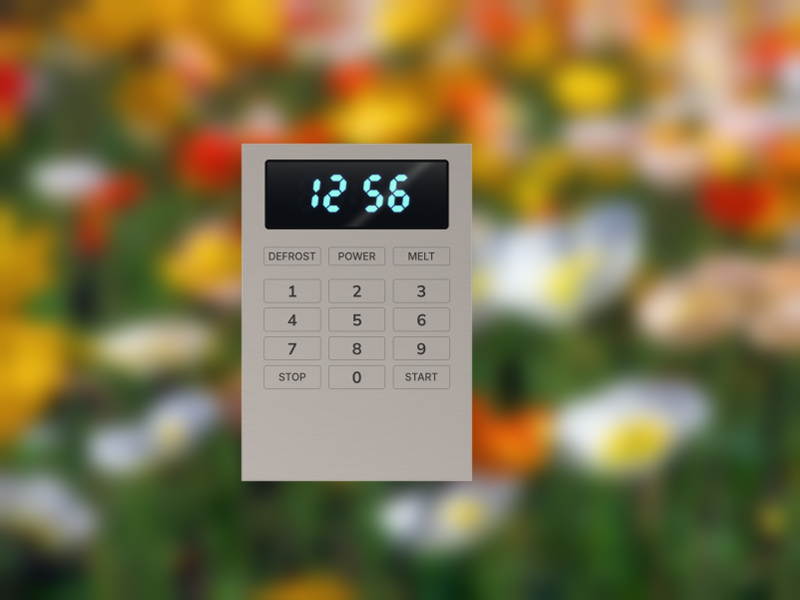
**12:56**
